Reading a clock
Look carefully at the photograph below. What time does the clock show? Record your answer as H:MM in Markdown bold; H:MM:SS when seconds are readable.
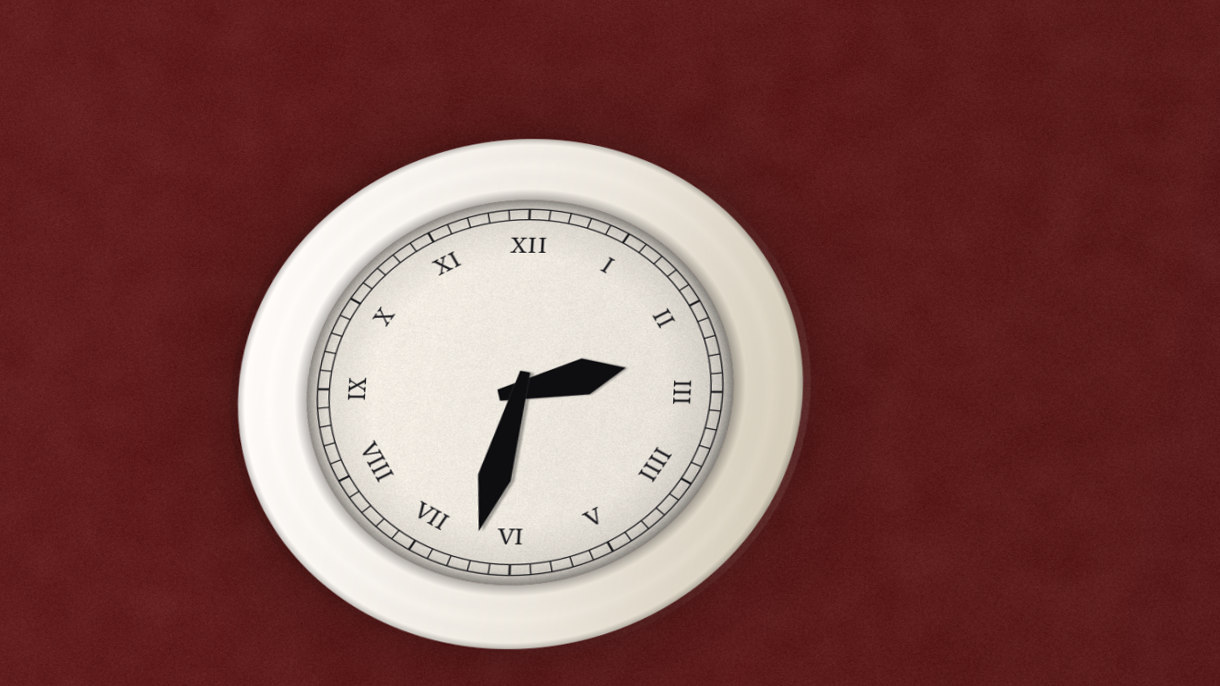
**2:32**
